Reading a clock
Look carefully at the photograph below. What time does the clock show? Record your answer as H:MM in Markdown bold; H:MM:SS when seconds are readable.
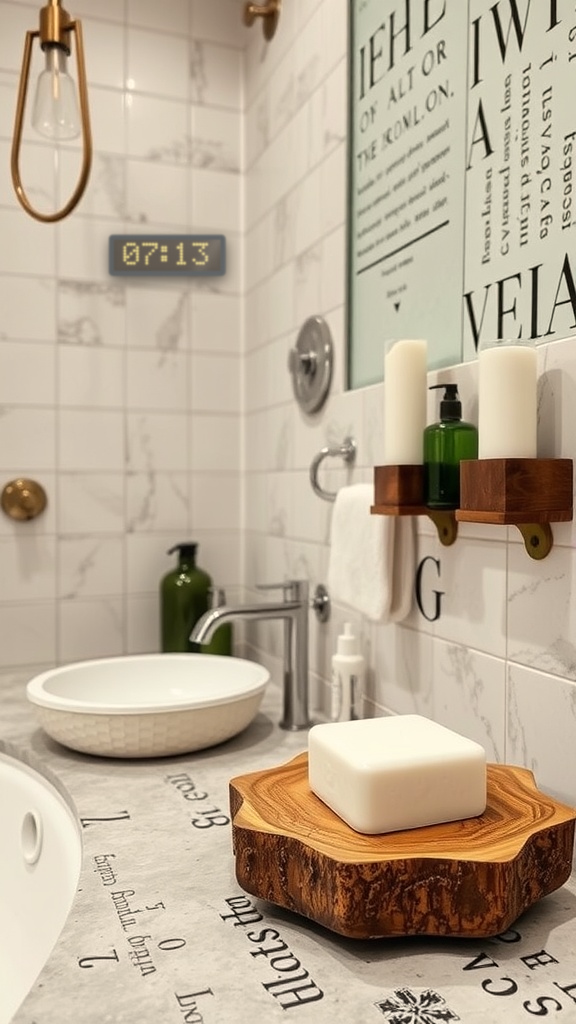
**7:13**
